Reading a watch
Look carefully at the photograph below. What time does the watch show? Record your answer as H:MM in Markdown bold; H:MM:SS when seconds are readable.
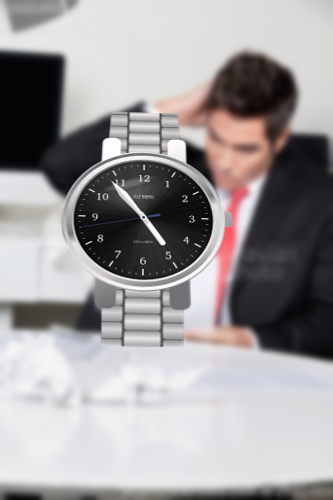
**4:53:43**
